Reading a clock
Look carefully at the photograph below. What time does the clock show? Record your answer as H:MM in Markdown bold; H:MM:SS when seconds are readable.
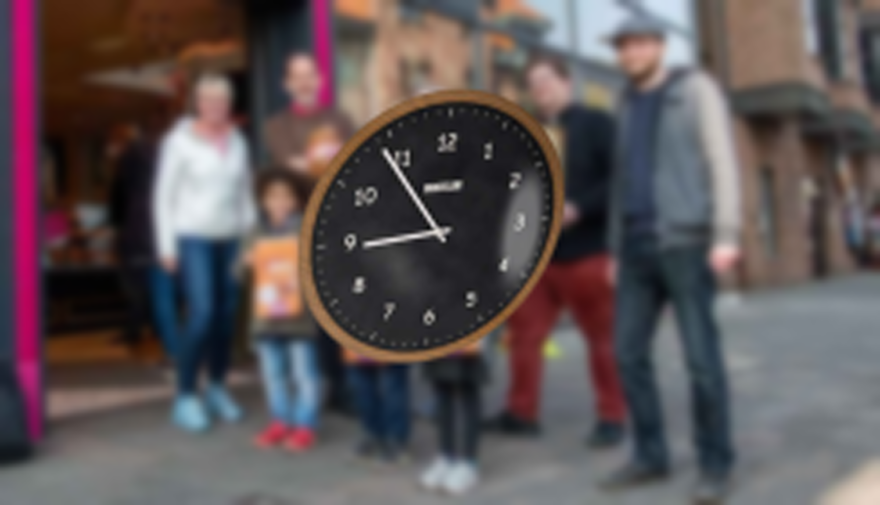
**8:54**
